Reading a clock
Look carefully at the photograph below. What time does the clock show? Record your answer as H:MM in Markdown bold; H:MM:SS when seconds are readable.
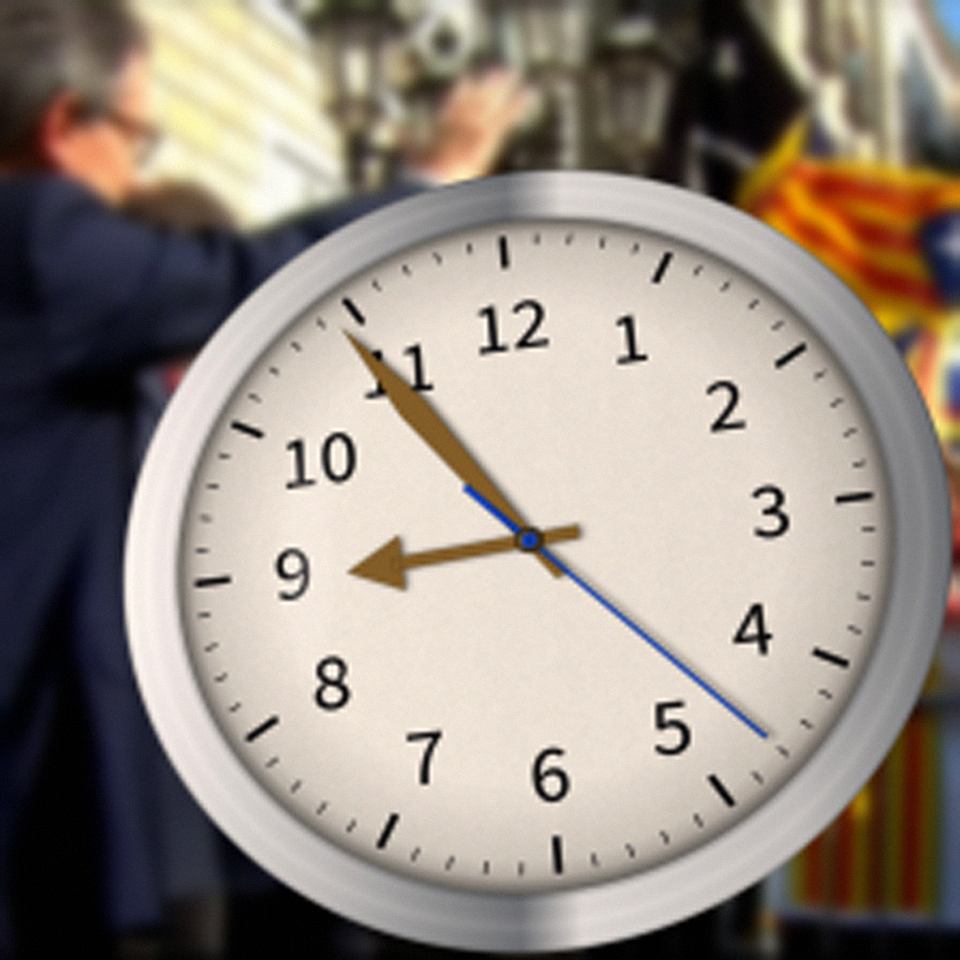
**8:54:23**
